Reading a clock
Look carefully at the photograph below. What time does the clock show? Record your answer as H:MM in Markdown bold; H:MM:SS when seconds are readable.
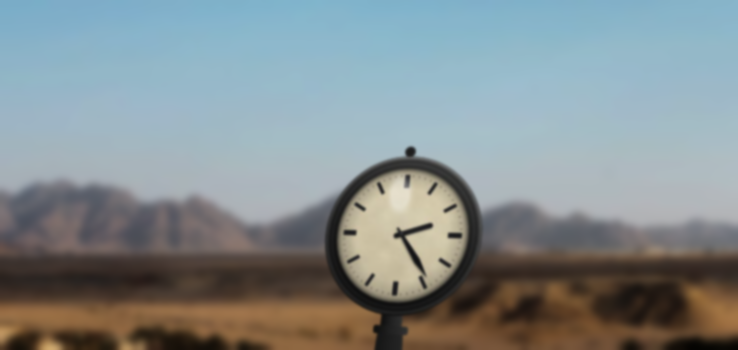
**2:24**
